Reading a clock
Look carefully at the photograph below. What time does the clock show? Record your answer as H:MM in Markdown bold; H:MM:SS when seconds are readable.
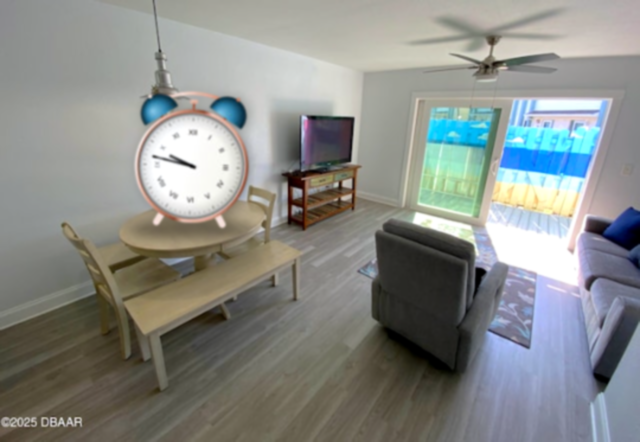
**9:47**
